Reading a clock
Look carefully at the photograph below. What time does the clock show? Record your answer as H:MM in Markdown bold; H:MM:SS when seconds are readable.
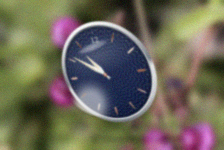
**10:51**
